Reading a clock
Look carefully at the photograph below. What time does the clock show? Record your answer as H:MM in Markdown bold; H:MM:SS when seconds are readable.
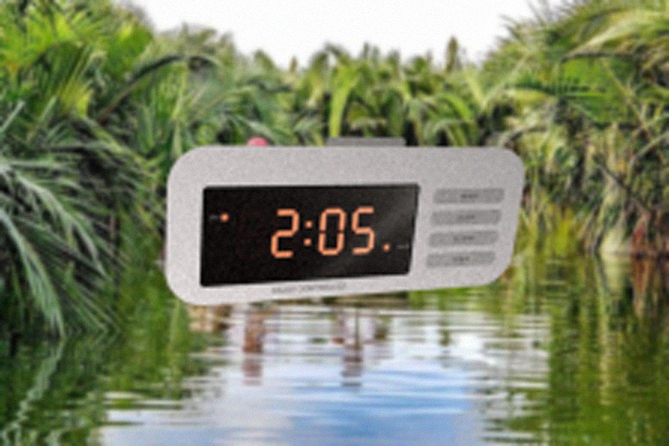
**2:05**
